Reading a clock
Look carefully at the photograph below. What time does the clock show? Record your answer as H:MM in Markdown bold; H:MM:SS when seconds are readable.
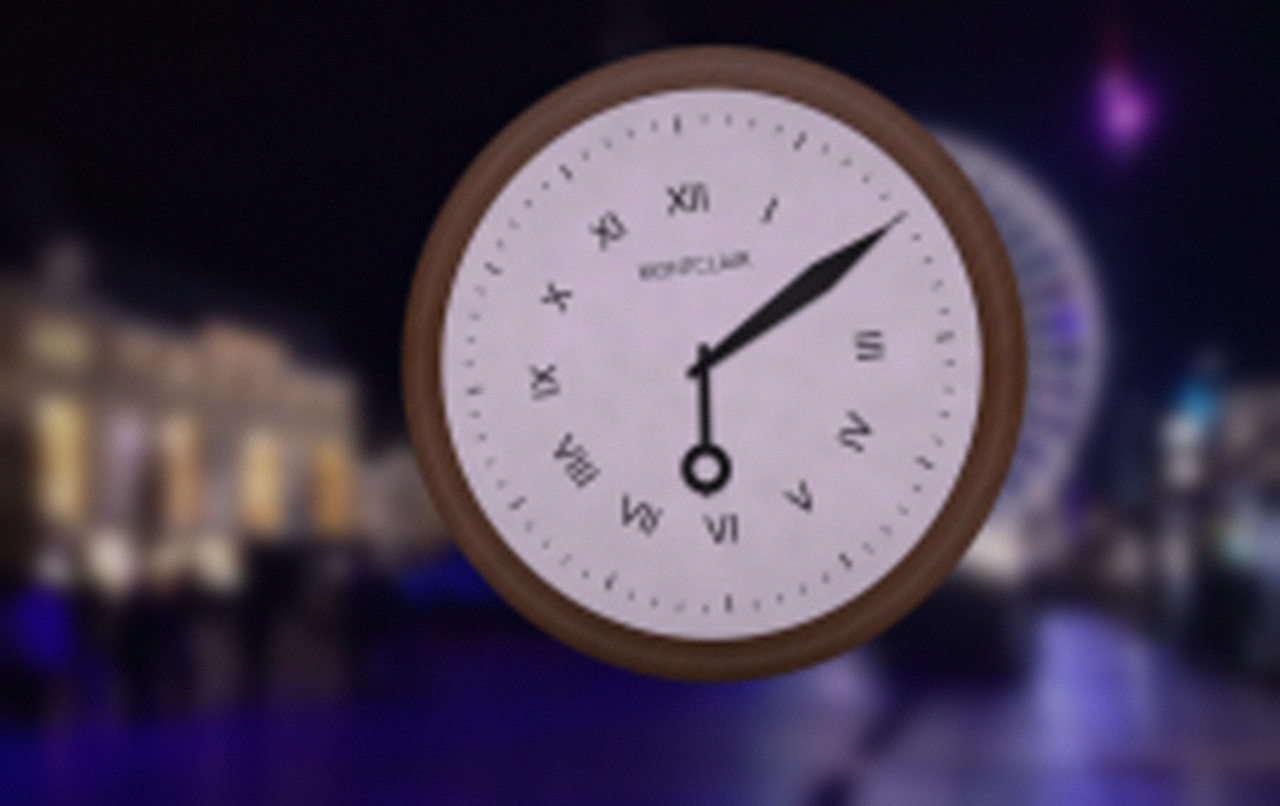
**6:10**
